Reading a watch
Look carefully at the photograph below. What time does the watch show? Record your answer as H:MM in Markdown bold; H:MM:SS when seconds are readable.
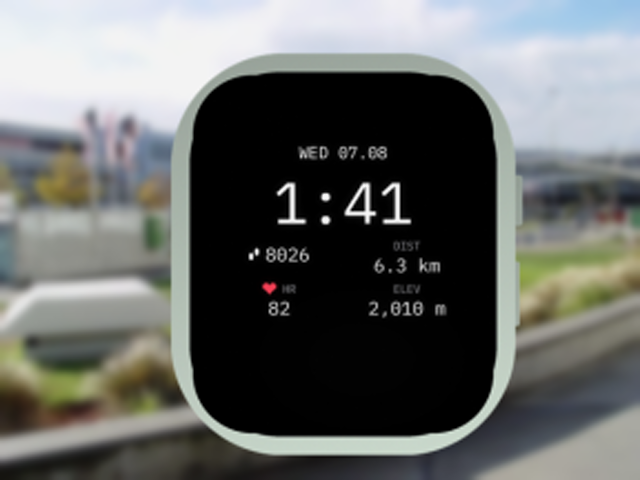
**1:41**
